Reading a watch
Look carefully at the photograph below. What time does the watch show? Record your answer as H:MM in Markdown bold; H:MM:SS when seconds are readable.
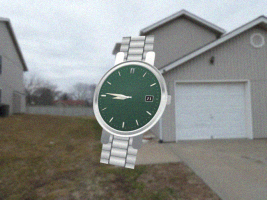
**8:46**
